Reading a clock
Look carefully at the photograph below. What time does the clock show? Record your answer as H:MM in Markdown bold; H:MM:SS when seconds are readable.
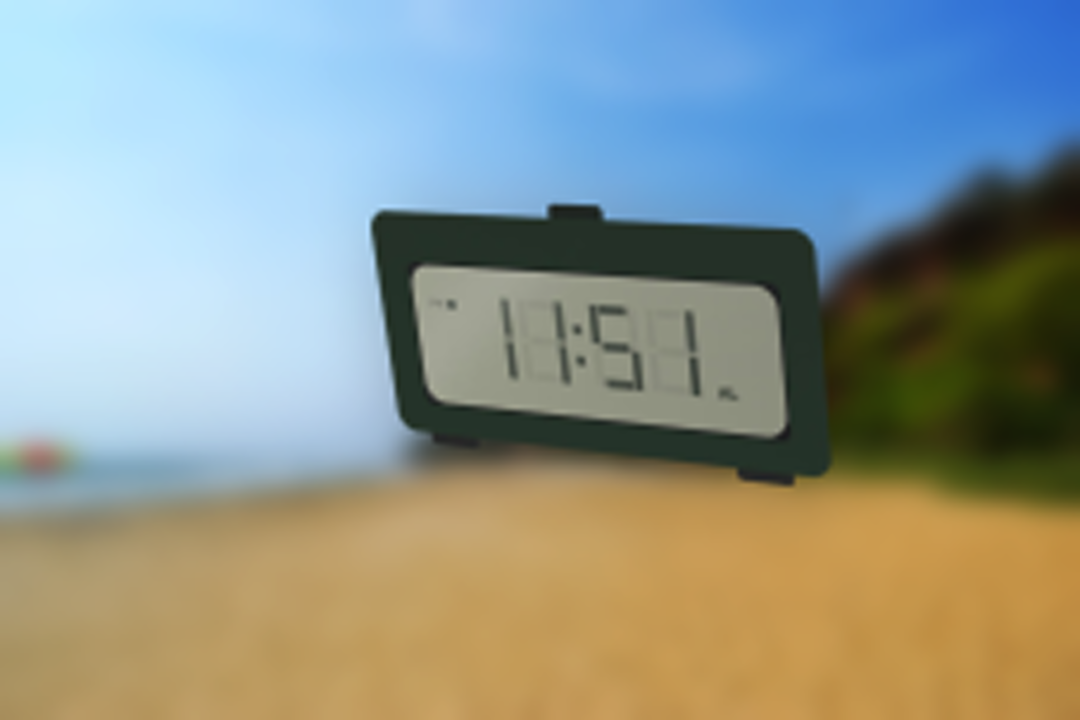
**11:51**
